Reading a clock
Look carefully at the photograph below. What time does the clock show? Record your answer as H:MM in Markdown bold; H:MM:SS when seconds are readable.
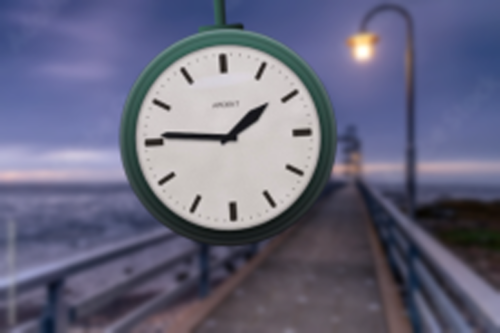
**1:46**
